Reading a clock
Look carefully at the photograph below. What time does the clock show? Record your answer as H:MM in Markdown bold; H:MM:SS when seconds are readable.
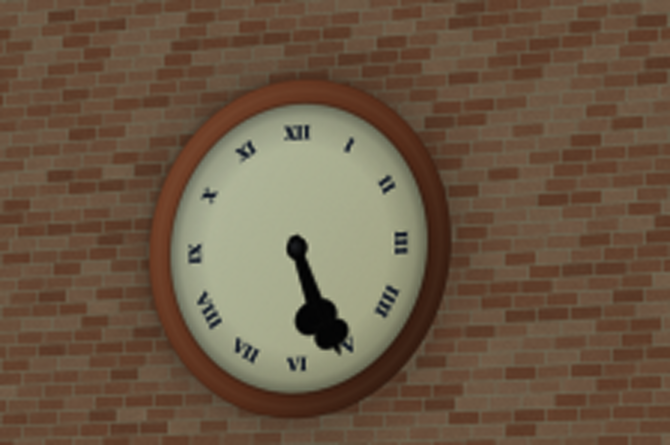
**5:26**
